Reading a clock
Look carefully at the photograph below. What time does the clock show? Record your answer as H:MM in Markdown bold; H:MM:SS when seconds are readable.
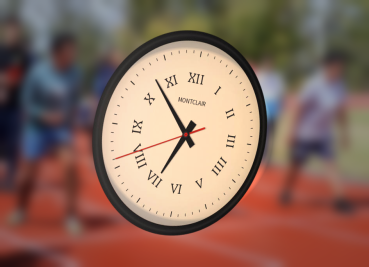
**6:52:41**
